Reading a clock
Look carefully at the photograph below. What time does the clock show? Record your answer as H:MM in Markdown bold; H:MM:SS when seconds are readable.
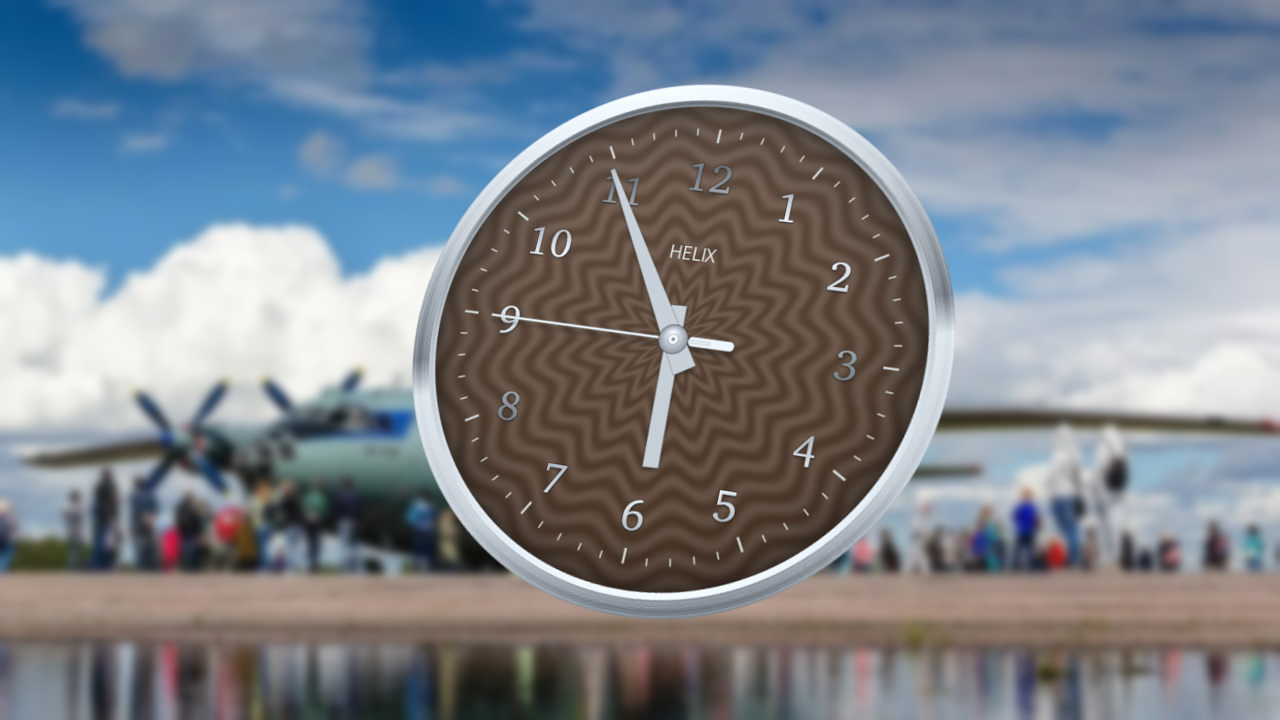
**5:54:45**
